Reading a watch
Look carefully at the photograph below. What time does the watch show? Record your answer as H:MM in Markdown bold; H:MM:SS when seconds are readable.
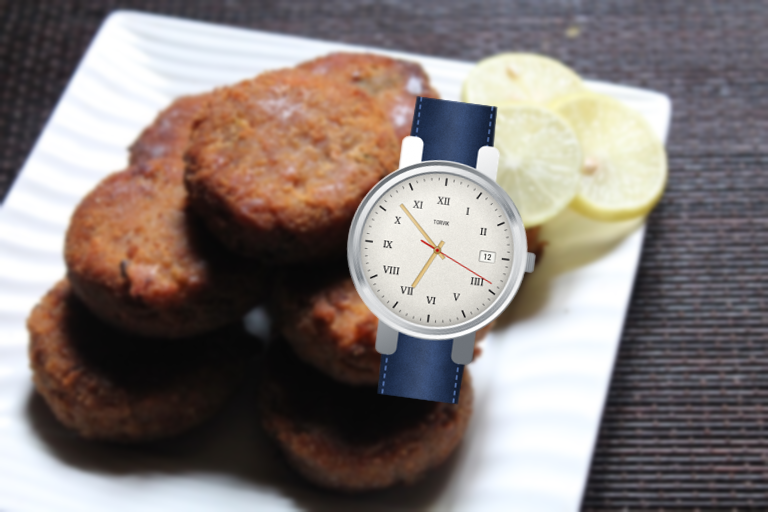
**6:52:19**
